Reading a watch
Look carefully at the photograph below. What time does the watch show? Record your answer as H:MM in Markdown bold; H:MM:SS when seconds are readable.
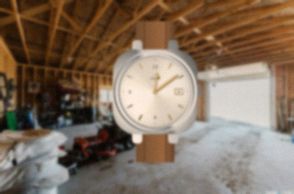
**12:09**
